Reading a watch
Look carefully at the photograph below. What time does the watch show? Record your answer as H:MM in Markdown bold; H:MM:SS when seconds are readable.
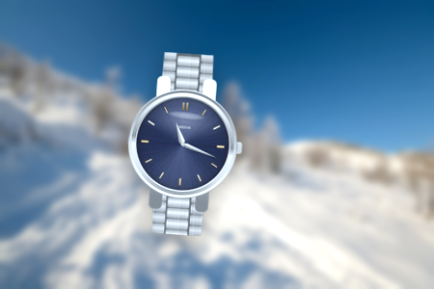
**11:18**
